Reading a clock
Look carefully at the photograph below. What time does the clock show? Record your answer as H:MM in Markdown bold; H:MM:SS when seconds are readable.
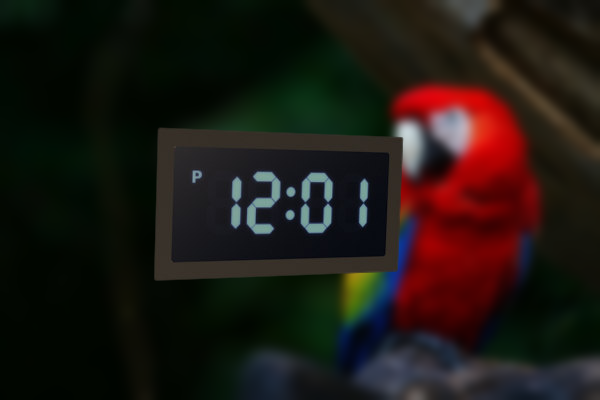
**12:01**
